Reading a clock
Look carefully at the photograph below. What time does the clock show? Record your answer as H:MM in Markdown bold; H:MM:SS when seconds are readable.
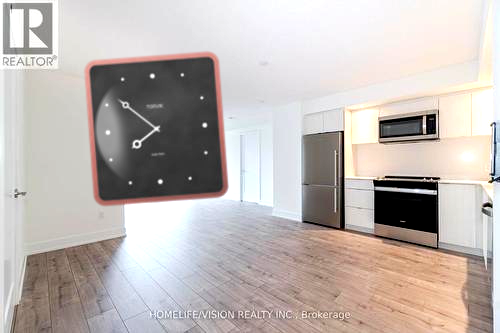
**7:52**
